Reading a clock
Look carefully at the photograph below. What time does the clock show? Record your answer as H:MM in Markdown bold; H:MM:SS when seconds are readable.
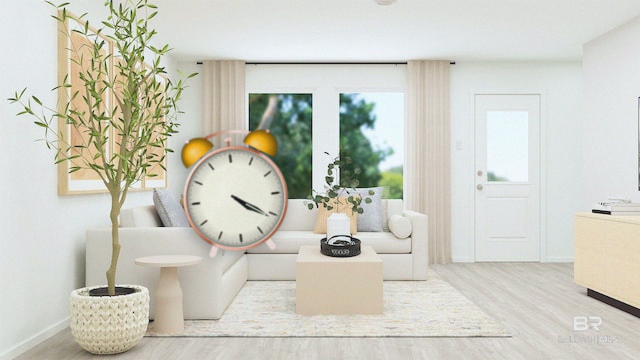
**4:21**
